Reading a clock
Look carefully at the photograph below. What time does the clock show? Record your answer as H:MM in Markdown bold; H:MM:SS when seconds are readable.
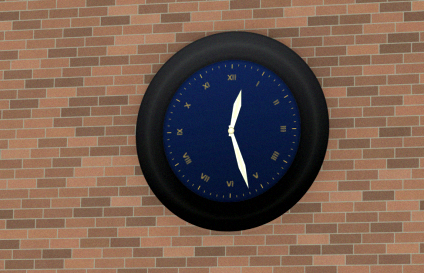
**12:27**
